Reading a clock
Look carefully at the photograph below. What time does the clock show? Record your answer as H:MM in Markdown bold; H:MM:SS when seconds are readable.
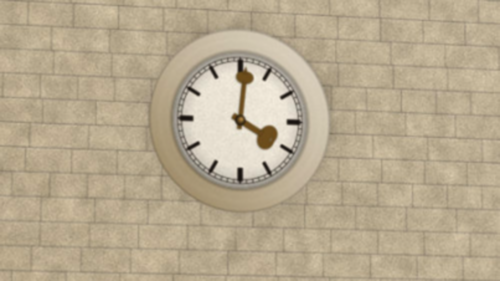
**4:01**
